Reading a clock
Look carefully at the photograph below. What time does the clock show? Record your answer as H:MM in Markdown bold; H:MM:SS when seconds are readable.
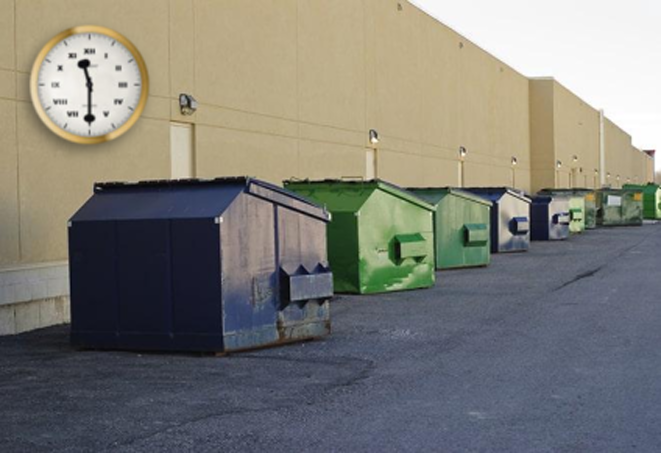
**11:30**
